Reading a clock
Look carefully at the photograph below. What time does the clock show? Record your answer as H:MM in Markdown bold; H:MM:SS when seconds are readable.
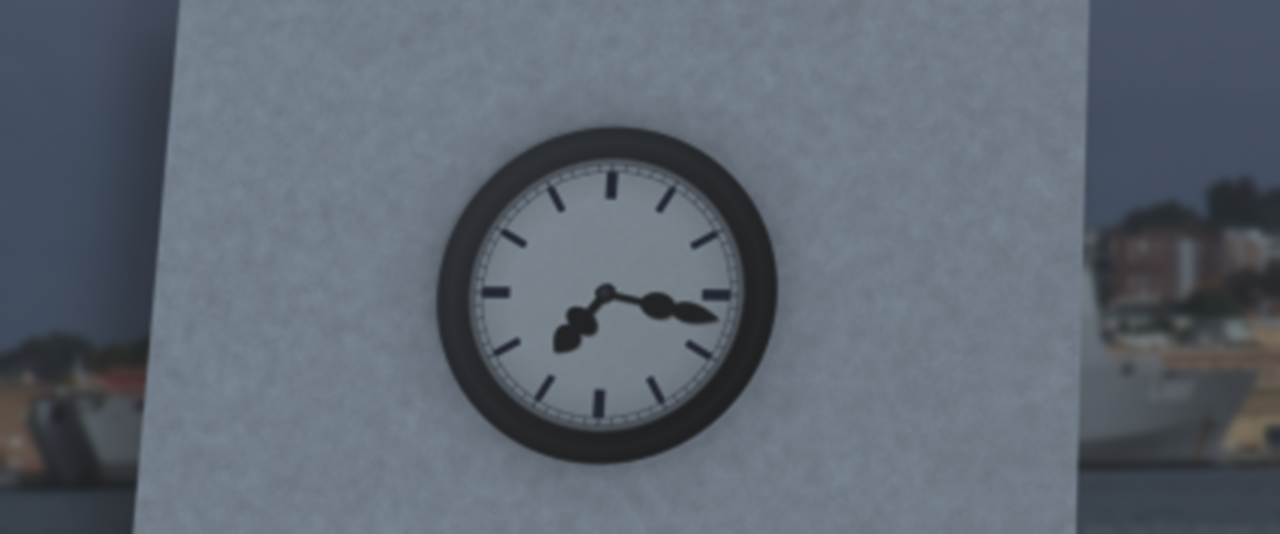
**7:17**
